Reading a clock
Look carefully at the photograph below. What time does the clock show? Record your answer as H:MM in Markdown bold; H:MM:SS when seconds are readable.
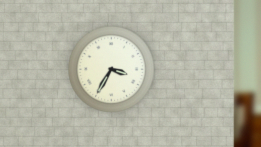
**3:35**
